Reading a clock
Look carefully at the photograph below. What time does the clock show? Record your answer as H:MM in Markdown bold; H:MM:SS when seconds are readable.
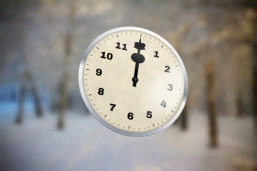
**12:00**
